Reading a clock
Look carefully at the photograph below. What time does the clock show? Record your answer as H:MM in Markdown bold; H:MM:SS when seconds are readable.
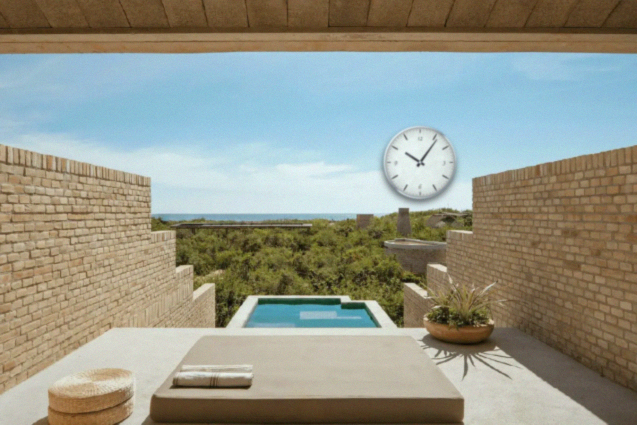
**10:06**
